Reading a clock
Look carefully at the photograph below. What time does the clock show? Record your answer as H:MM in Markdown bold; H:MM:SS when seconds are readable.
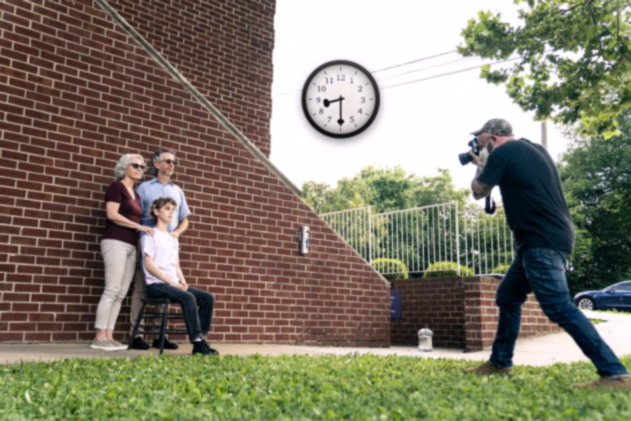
**8:30**
